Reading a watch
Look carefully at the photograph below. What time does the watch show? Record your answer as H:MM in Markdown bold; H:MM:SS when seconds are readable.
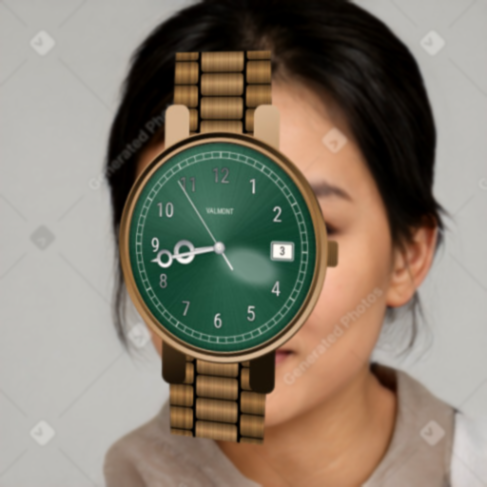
**8:42:54**
